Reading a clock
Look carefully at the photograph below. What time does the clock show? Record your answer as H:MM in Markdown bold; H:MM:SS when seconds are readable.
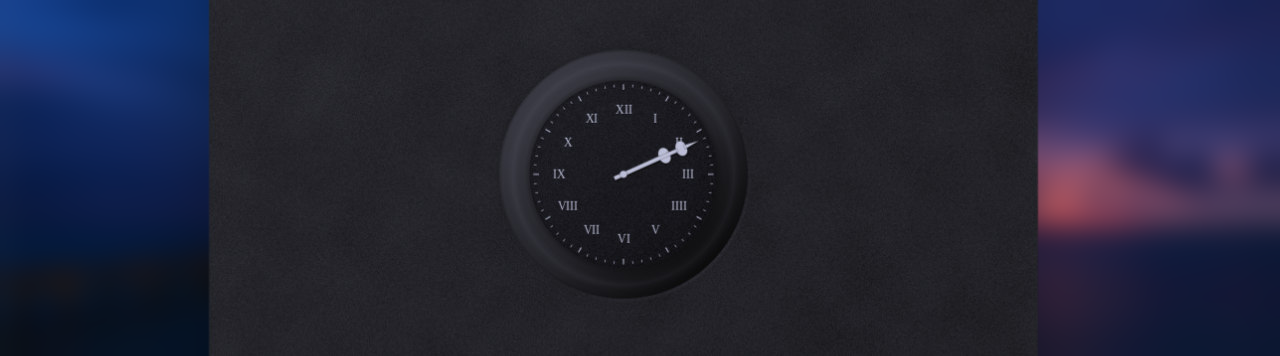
**2:11**
